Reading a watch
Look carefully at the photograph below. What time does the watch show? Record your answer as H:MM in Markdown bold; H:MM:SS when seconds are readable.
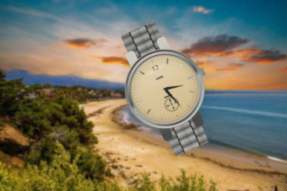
**3:27**
